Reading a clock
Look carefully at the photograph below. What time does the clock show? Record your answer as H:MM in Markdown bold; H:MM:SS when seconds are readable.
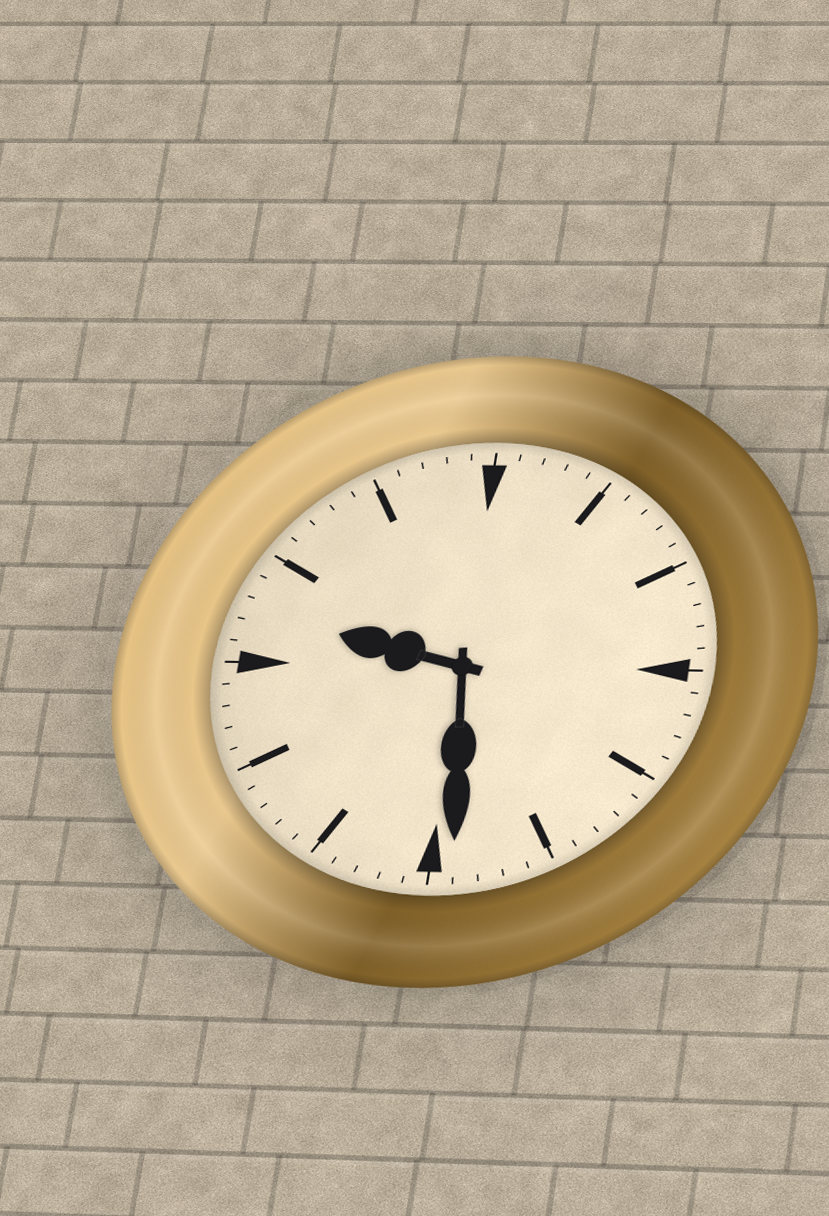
**9:29**
